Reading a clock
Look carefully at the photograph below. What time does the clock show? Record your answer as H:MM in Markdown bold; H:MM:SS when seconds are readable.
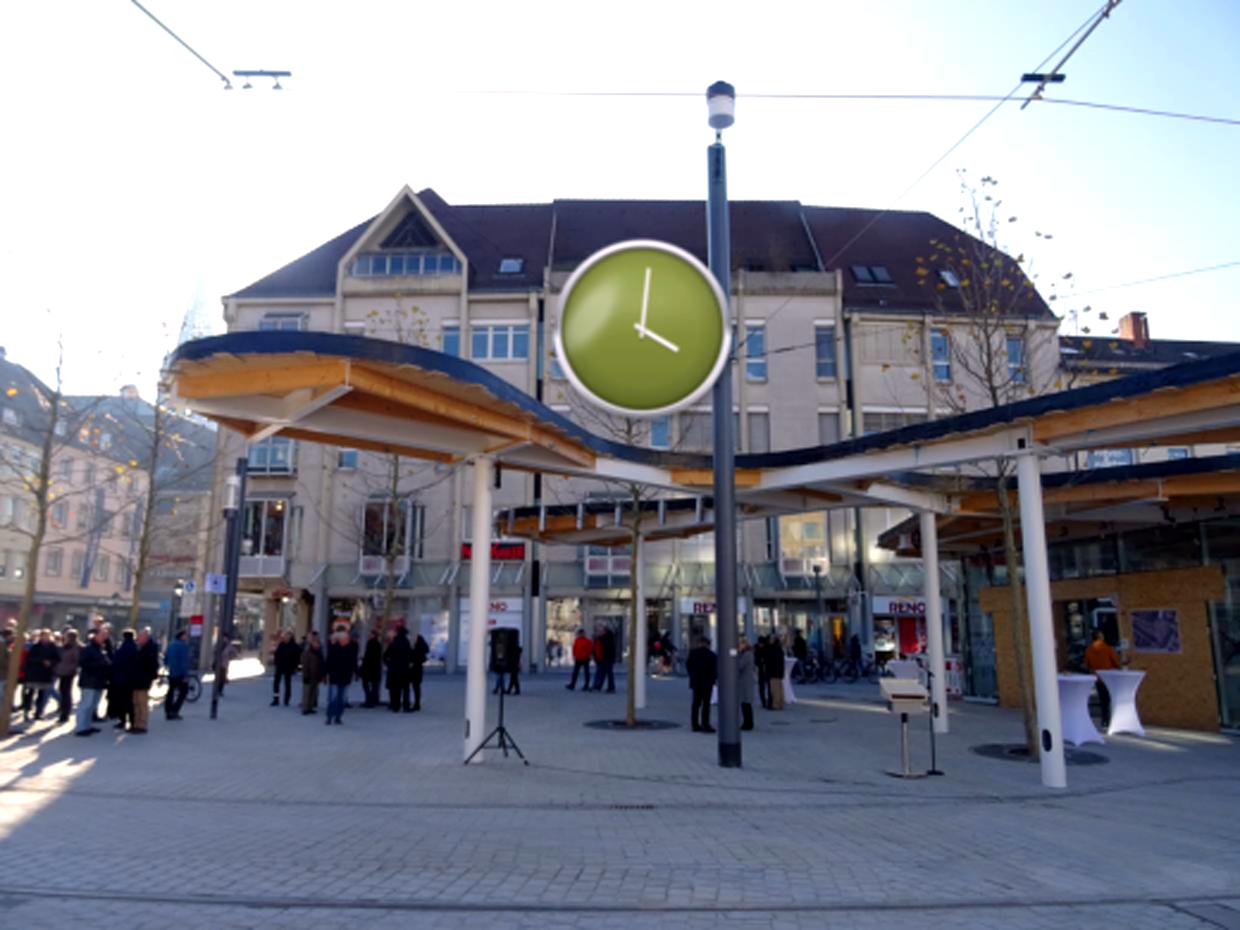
**4:01**
